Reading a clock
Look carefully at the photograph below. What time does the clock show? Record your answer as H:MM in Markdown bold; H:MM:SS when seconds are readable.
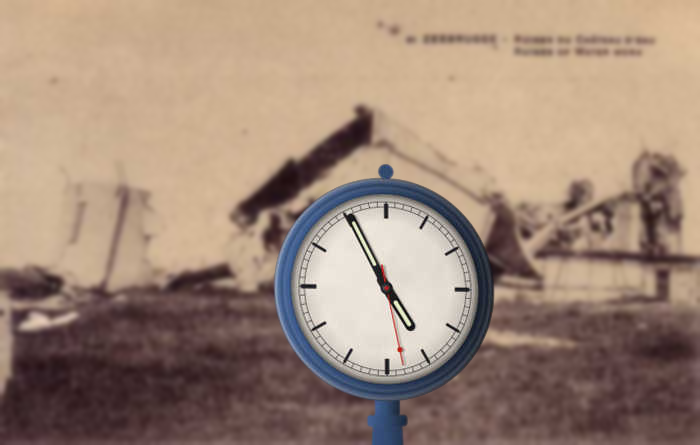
**4:55:28**
